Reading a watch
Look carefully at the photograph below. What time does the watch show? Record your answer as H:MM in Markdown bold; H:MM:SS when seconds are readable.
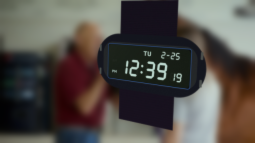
**12:39**
